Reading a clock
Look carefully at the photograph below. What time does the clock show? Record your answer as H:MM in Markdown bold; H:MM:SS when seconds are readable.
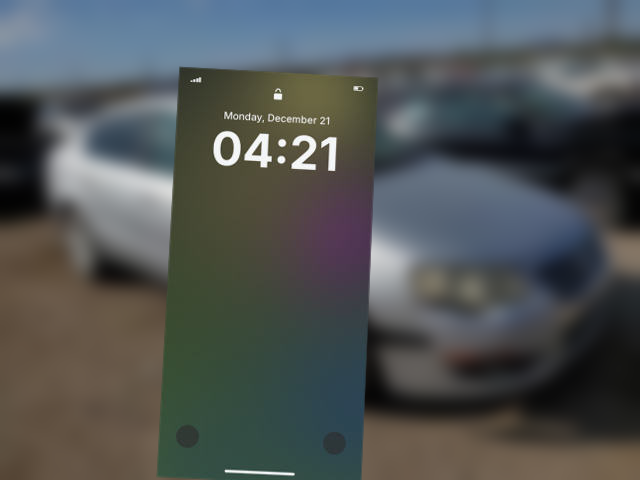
**4:21**
